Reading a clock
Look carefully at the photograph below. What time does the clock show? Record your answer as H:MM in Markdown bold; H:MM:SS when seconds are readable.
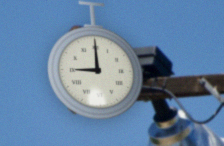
**9:00**
